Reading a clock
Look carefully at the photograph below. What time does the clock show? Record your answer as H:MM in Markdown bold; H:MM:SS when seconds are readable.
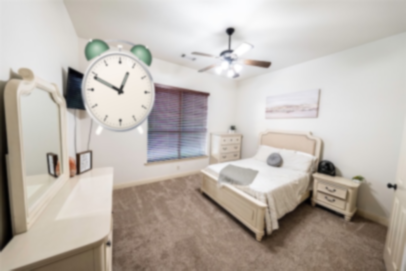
**12:49**
